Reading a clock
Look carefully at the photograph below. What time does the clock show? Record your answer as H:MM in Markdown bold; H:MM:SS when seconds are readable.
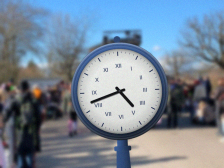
**4:42**
